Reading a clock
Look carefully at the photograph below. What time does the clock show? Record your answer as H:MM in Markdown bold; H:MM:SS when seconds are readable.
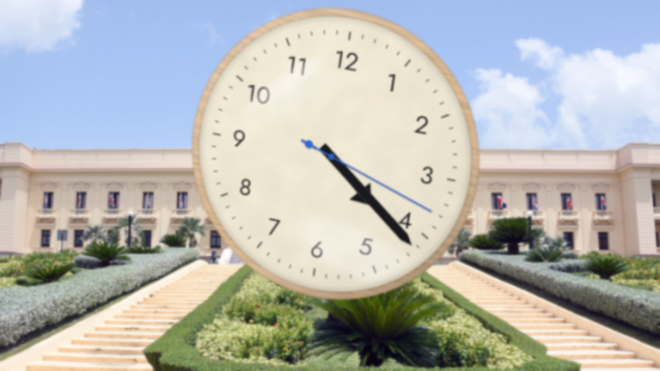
**4:21:18**
